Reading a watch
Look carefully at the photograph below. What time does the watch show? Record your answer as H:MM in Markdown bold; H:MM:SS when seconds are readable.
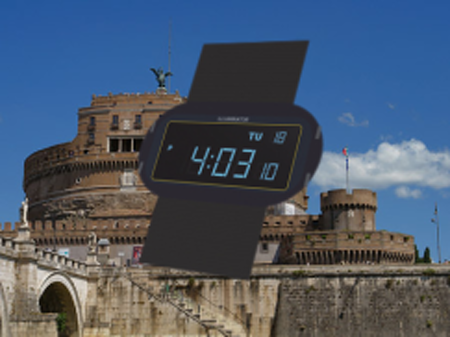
**4:03:10**
